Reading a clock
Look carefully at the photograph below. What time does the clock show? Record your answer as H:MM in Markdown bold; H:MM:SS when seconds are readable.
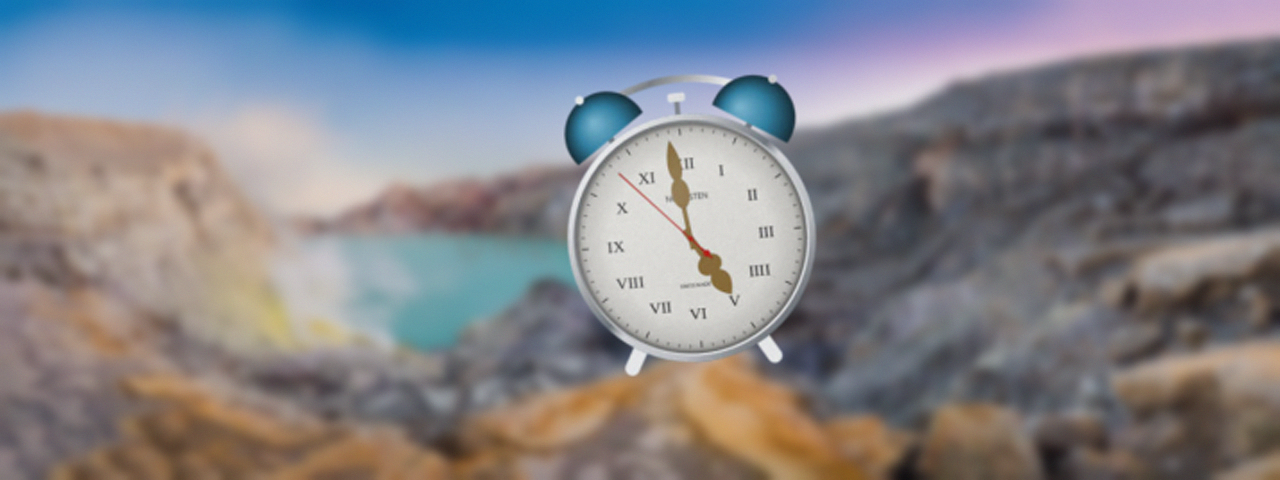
**4:58:53**
